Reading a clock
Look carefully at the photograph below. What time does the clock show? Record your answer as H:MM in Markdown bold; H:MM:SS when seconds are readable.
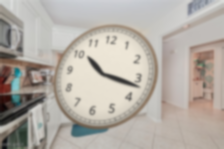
**10:17**
